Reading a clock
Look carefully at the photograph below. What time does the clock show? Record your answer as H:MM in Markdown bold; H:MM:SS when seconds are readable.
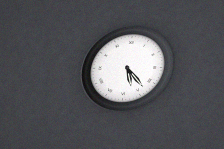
**5:23**
